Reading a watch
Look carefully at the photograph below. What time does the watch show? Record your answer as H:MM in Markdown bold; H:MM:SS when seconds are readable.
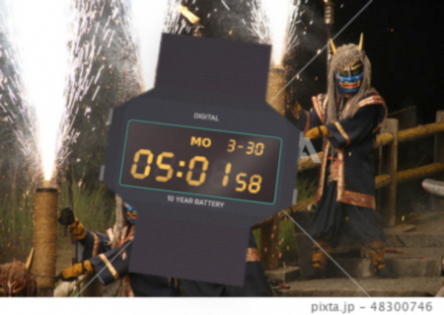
**5:01:58**
